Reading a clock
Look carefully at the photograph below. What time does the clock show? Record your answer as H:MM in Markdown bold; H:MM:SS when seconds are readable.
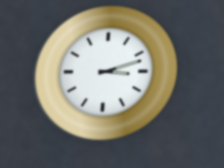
**3:12**
